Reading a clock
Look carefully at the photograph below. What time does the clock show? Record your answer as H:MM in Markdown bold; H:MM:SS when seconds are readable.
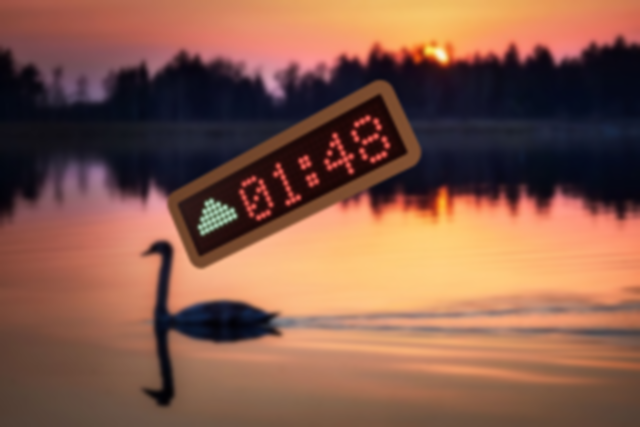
**1:48**
